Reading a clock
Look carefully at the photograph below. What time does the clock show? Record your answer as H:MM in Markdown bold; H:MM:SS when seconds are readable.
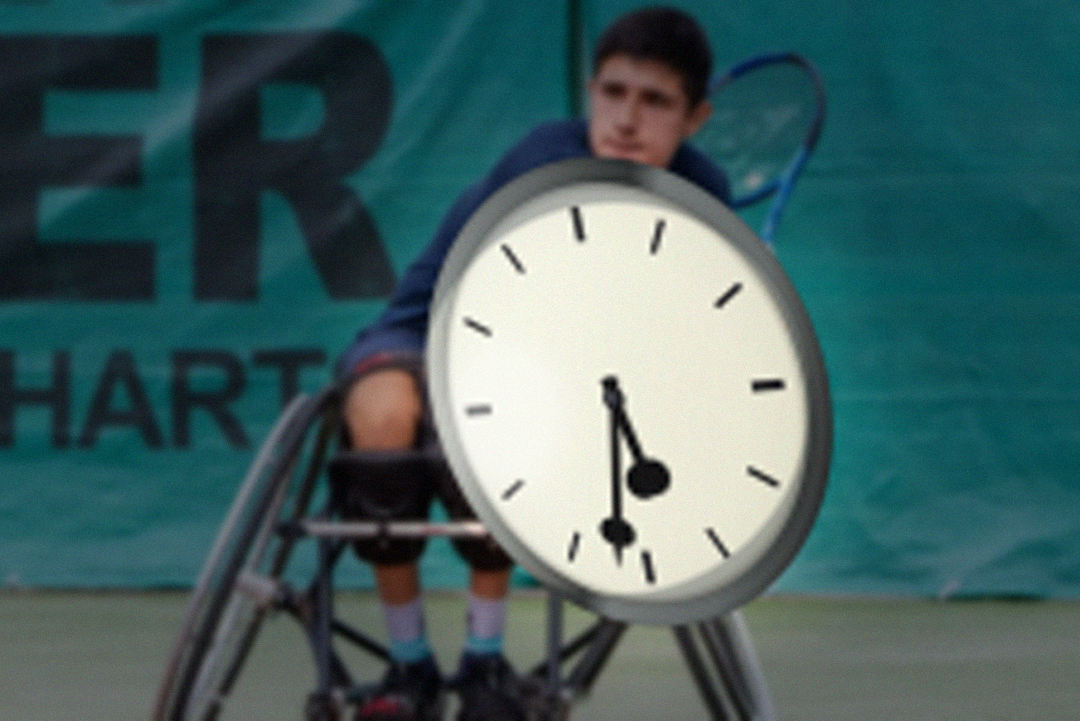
**5:32**
